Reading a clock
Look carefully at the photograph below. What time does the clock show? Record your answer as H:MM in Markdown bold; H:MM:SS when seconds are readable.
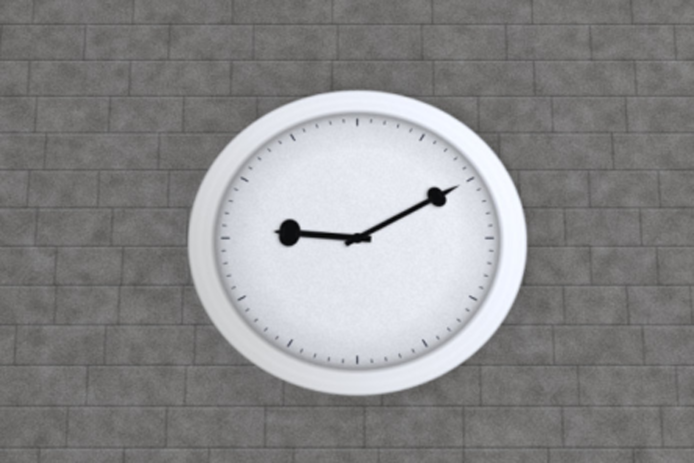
**9:10**
